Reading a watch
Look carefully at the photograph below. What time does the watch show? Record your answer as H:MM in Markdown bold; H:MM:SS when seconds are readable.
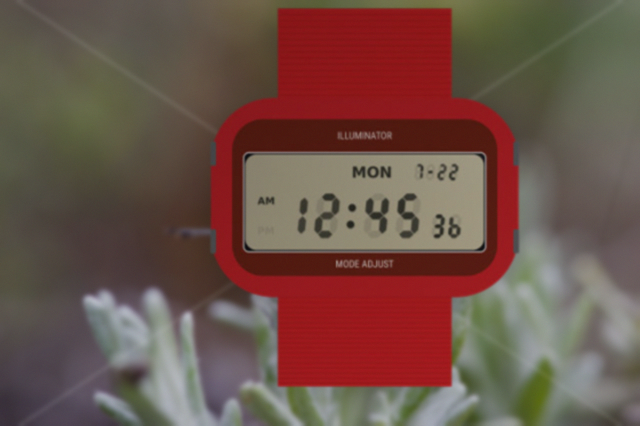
**12:45:36**
